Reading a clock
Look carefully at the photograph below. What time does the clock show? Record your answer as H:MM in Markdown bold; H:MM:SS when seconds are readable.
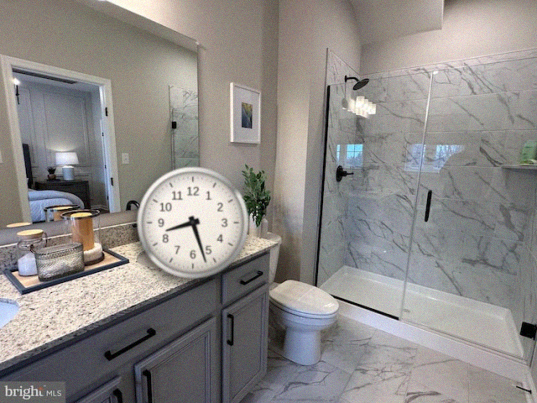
**8:27**
